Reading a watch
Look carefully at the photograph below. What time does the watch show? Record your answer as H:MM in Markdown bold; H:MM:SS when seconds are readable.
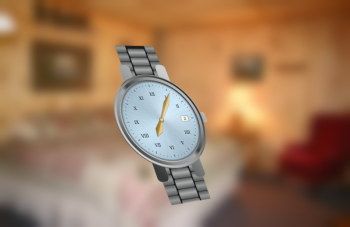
**7:06**
